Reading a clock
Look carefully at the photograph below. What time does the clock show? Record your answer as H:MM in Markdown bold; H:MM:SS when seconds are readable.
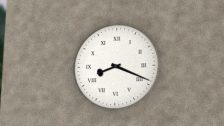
**8:19**
